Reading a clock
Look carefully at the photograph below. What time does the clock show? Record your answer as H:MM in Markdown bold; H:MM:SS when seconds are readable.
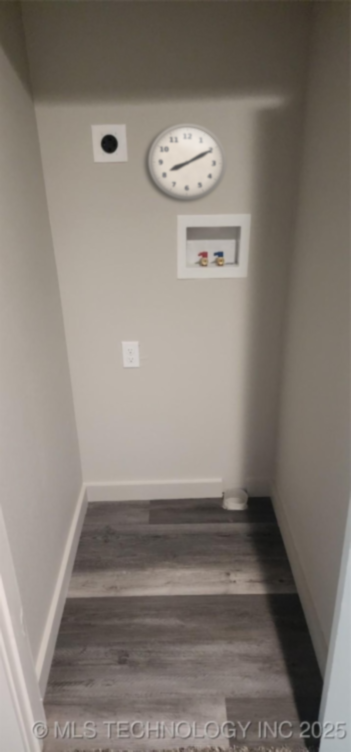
**8:10**
